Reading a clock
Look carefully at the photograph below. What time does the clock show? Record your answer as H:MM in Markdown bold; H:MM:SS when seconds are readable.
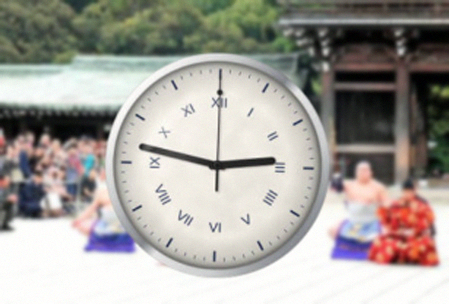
**2:47:00**
